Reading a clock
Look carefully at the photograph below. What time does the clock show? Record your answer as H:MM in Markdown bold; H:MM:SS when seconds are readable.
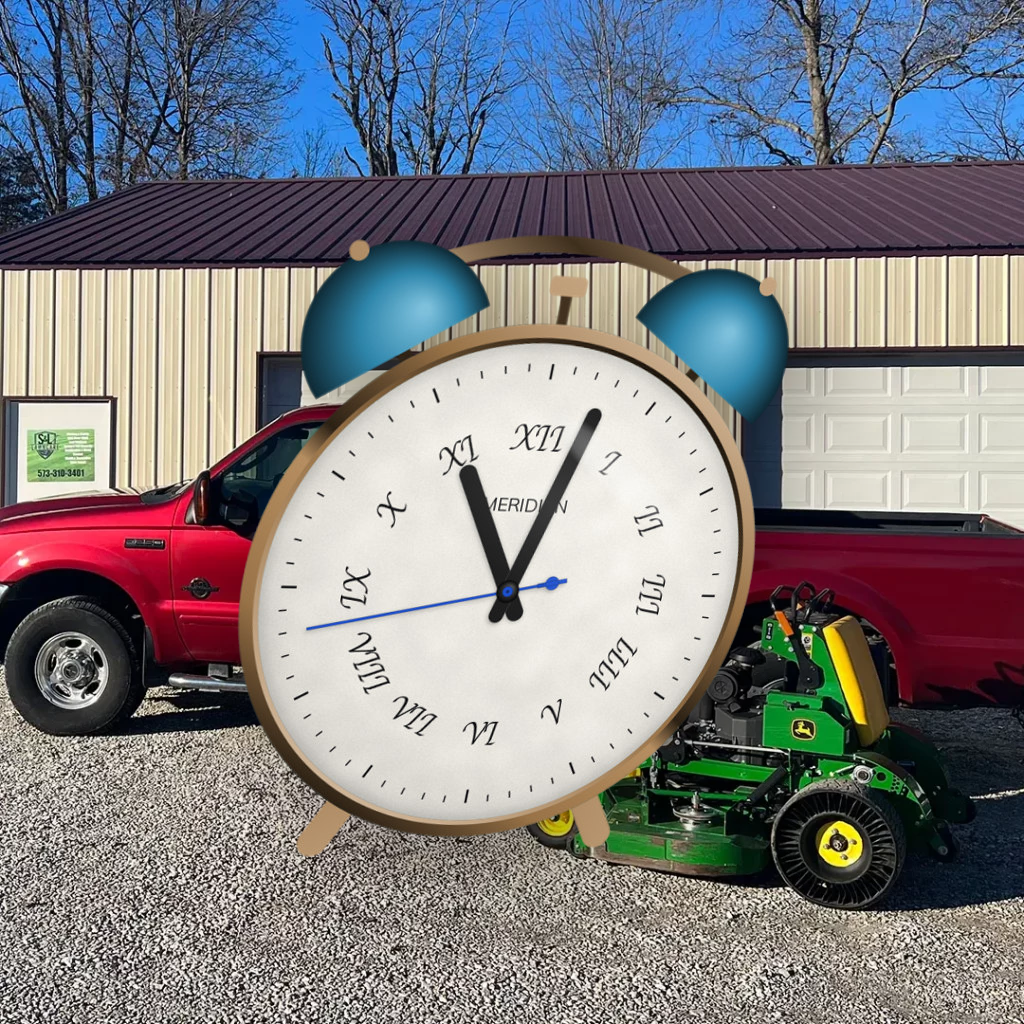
**11:02:43**
